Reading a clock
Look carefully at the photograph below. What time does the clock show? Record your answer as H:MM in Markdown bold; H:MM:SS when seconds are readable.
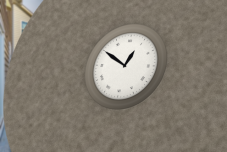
**12:50**
